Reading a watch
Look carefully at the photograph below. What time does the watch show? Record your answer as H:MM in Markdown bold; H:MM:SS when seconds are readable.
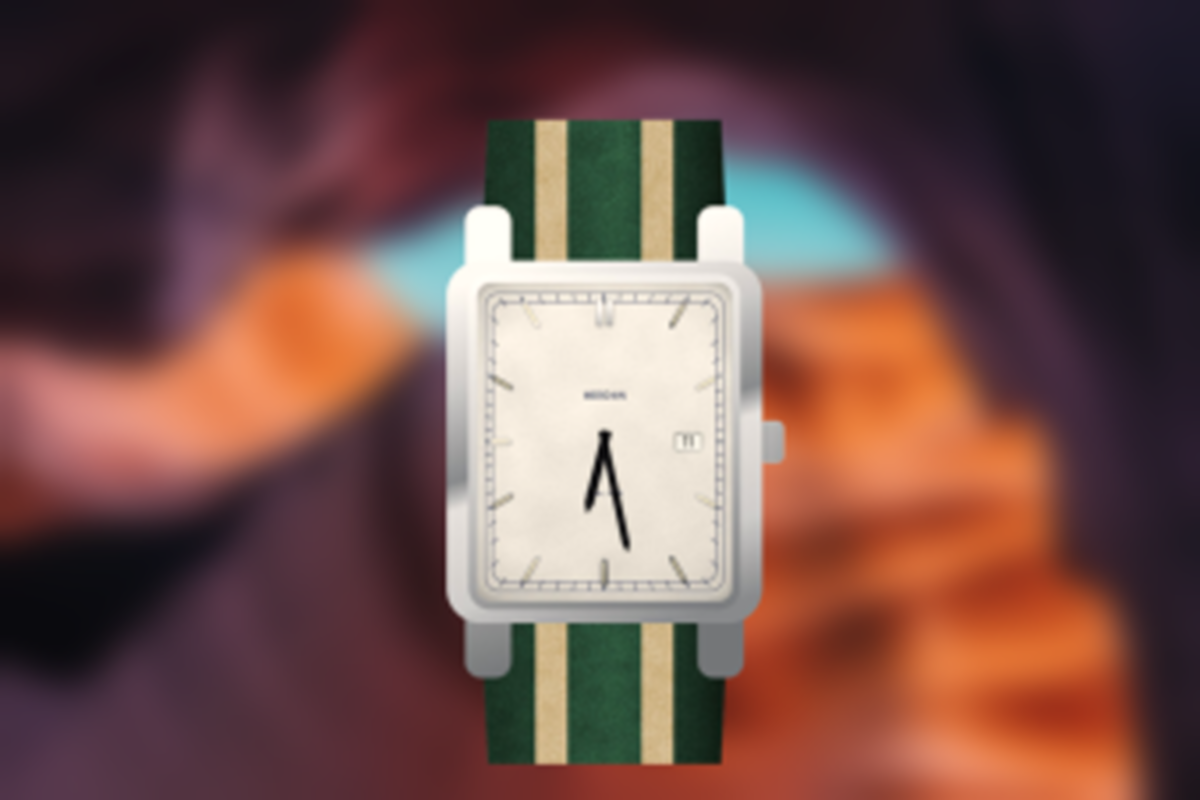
**6:28**
